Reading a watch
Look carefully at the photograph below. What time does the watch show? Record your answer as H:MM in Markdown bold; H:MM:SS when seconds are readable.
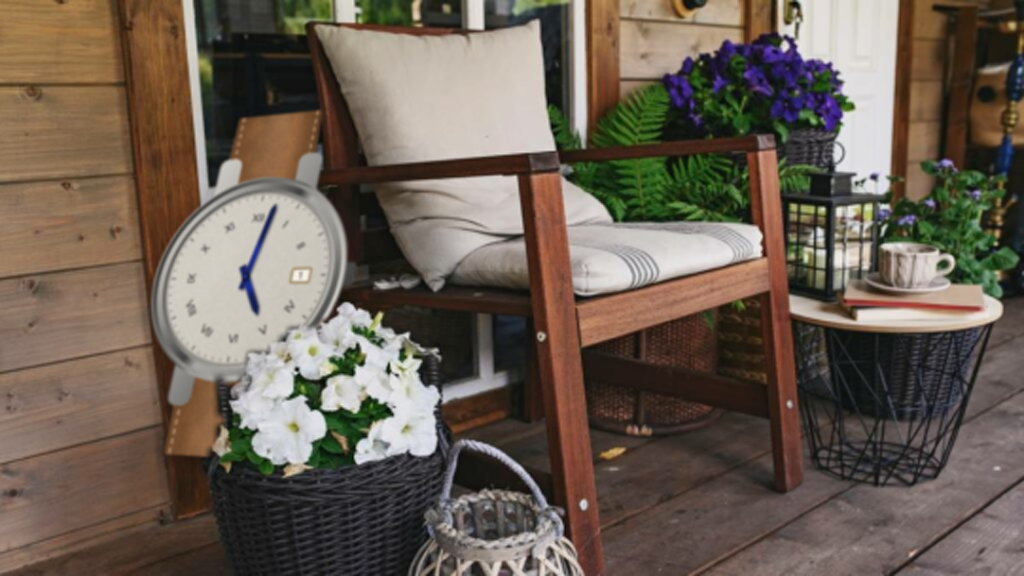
**5:02**
